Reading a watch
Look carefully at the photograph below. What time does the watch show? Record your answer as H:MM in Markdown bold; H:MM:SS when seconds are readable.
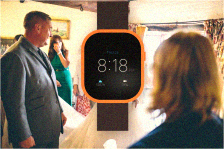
**8:18**
